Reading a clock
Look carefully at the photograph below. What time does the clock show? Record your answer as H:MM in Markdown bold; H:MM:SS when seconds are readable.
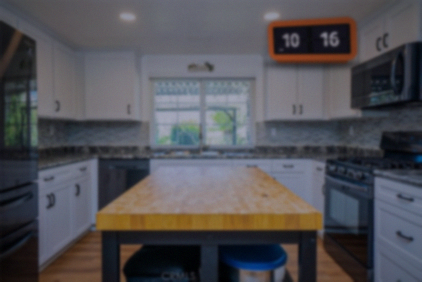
**10:16**
